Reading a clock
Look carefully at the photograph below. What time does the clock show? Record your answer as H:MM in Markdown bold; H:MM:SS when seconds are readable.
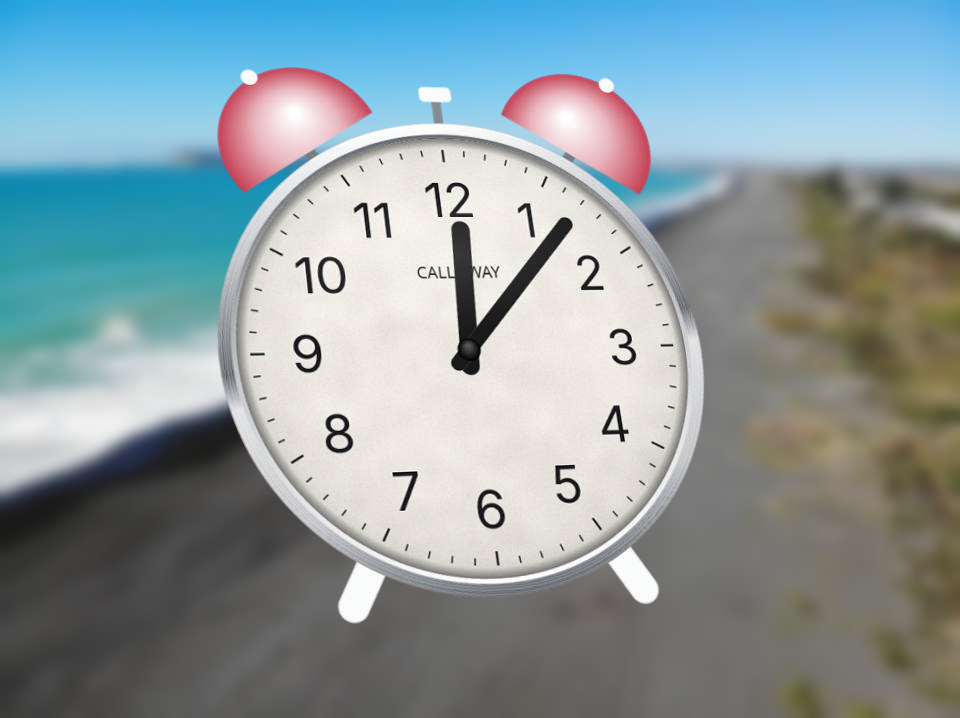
**12:07**
